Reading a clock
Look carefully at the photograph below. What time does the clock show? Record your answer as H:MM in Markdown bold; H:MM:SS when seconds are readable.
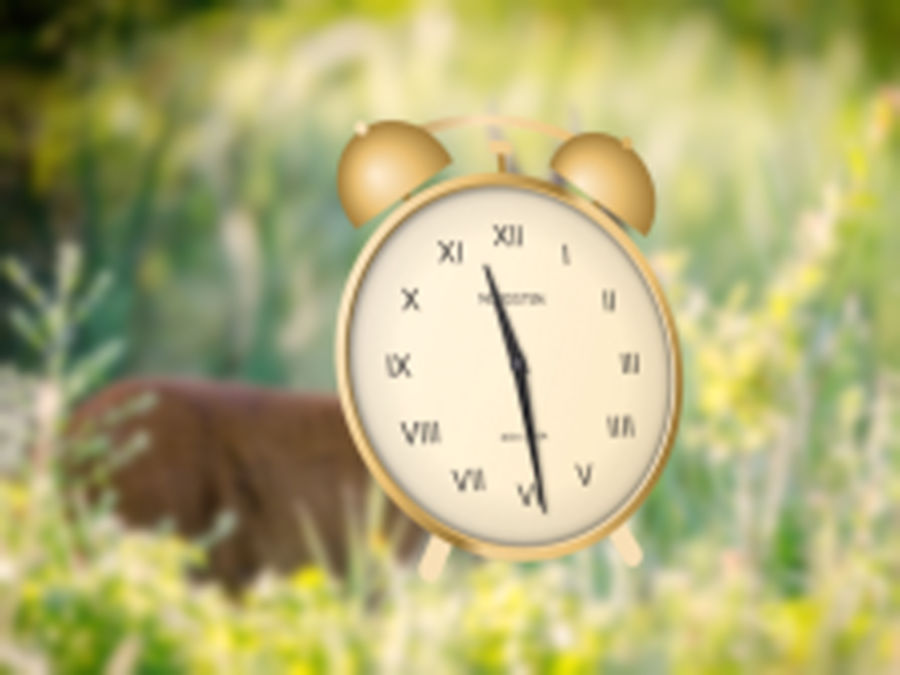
**11:29**
